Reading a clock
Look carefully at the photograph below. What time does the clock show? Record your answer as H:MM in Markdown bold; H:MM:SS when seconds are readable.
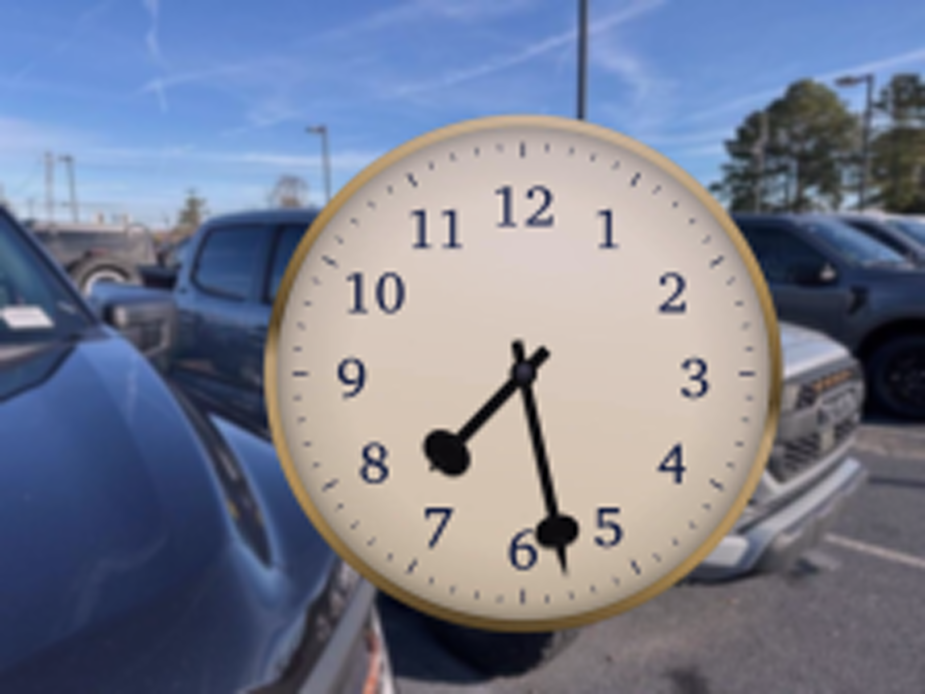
**7:28**
